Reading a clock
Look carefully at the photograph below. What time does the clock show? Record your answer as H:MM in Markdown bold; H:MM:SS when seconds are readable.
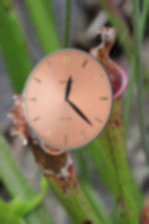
**12:22**
